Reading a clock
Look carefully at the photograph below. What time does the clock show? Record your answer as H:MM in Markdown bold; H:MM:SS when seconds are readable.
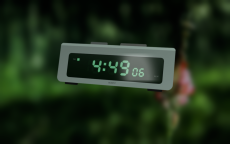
**4:49:06**
